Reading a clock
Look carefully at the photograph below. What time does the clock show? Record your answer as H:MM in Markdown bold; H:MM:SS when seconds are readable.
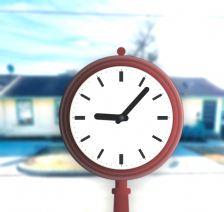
**9:07**
